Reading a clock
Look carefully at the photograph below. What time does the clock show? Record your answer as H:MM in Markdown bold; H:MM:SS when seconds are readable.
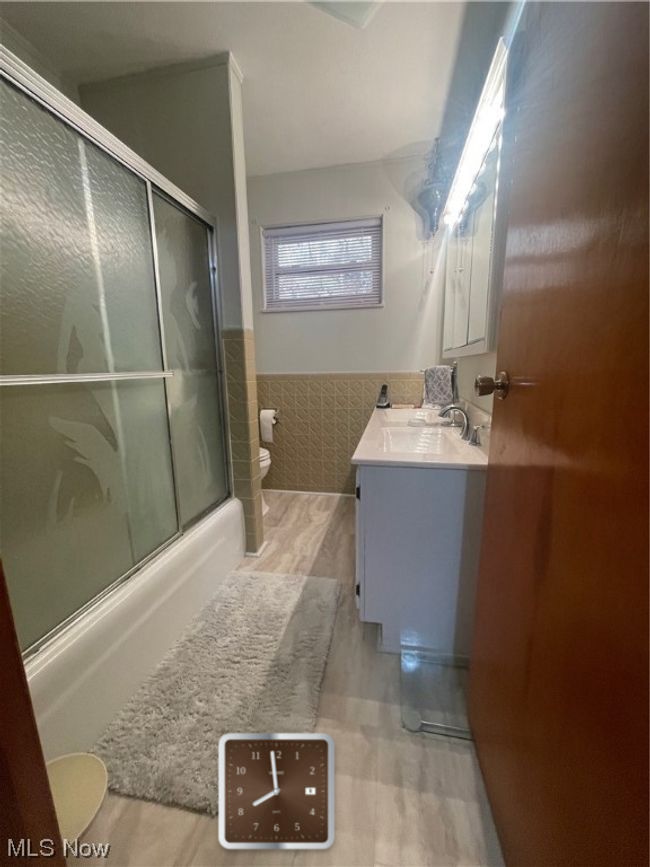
**7:59**
